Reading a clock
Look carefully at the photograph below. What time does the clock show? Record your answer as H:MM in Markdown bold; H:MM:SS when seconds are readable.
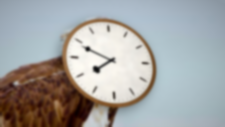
**7:49**
